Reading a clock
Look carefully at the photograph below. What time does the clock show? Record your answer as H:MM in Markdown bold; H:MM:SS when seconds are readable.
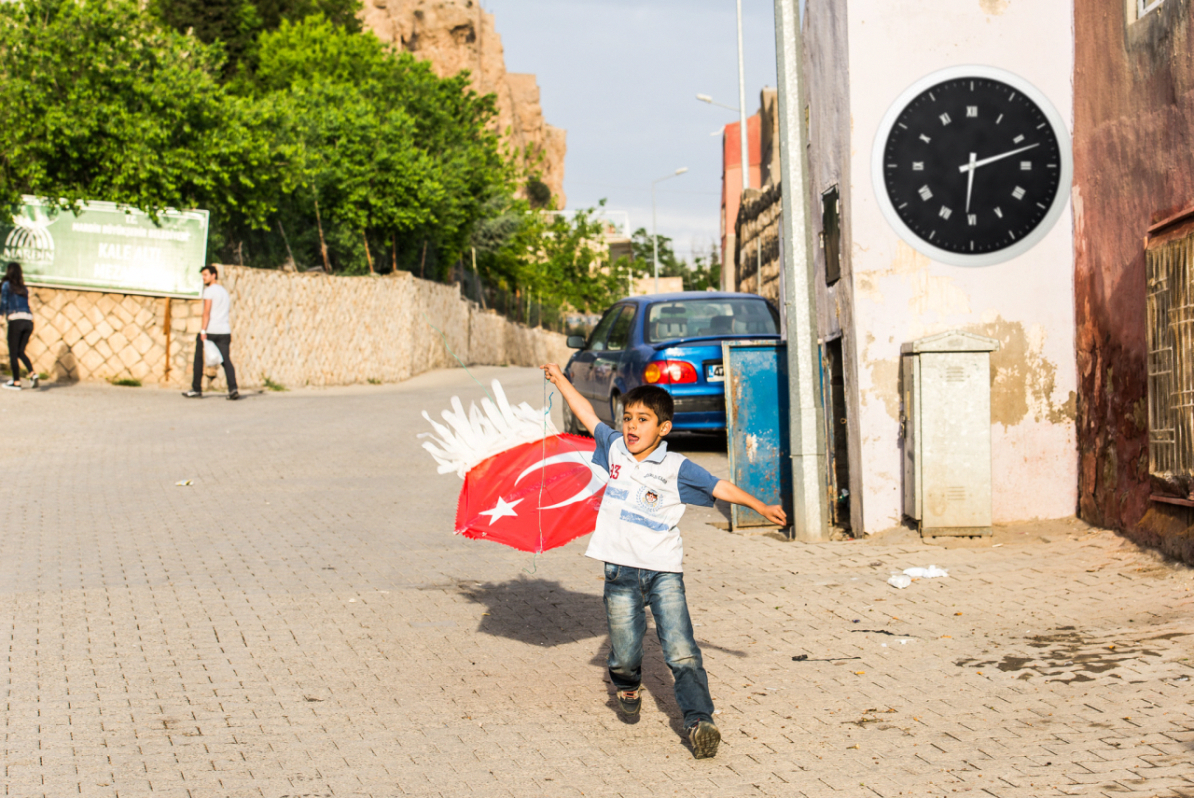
**6:12**
